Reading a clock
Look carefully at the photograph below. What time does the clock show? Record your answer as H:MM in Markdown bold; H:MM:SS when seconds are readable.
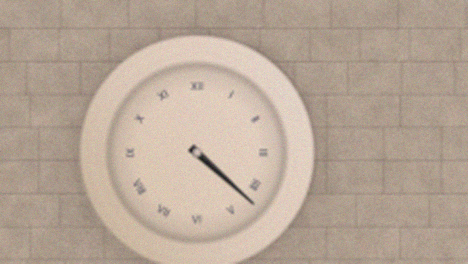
**4:22**
